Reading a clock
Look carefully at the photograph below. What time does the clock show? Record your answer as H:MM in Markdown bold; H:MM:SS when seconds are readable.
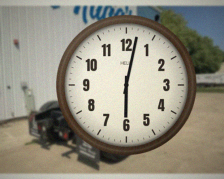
**6:02**
